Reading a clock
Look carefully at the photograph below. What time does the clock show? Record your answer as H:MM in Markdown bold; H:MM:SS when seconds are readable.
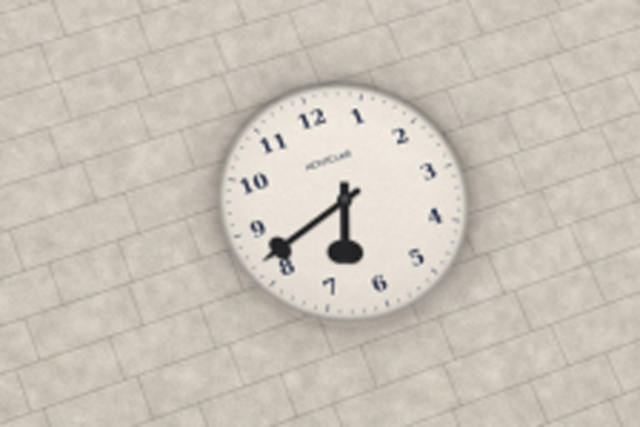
**6:42**
